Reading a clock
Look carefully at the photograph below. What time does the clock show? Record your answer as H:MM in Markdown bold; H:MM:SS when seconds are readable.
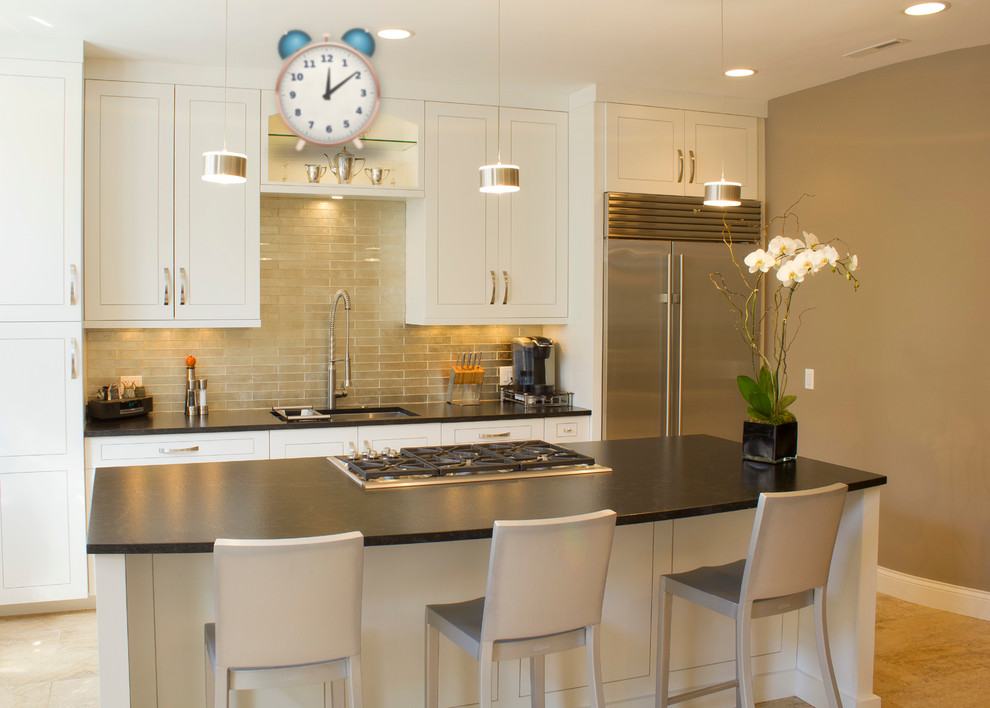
**12:09**
